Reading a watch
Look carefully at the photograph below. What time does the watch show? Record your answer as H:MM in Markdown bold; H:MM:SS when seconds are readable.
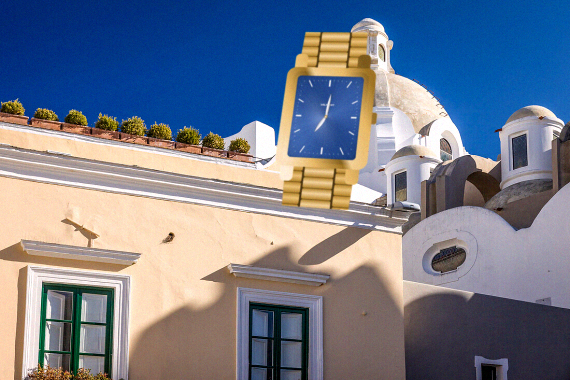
**7:01**
